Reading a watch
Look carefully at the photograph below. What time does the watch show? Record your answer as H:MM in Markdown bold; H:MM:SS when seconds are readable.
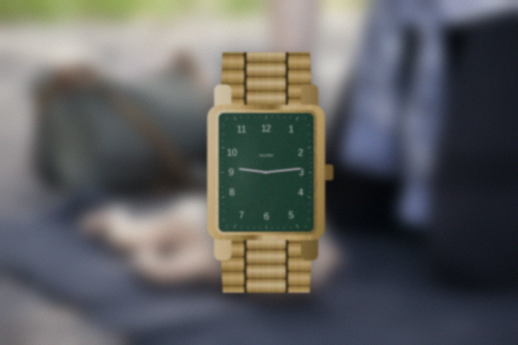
**9:14**
